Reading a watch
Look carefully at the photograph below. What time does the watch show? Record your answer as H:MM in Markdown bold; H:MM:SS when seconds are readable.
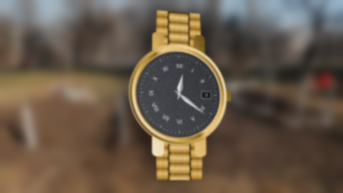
**12:21**
